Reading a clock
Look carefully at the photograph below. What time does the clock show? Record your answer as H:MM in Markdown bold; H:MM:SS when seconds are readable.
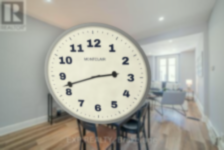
**2:42**
